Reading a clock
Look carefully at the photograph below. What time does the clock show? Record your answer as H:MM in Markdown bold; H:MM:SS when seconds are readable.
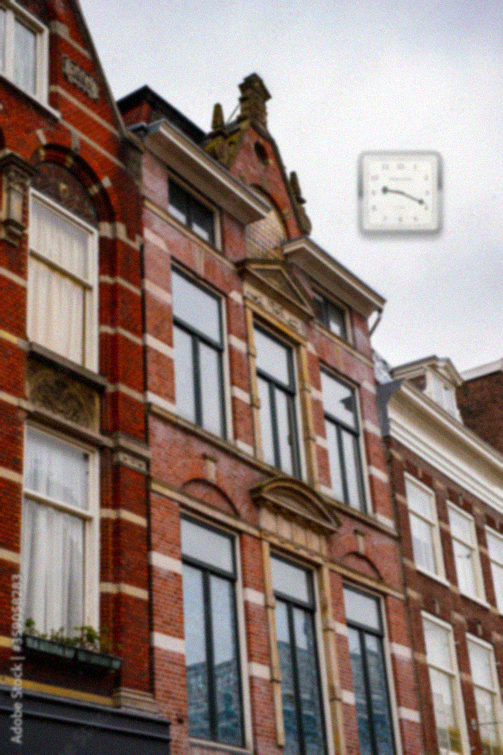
**9:19**
